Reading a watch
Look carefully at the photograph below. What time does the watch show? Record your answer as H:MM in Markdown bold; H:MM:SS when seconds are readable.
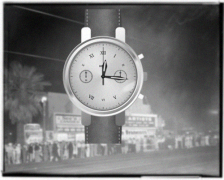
**12:16**
